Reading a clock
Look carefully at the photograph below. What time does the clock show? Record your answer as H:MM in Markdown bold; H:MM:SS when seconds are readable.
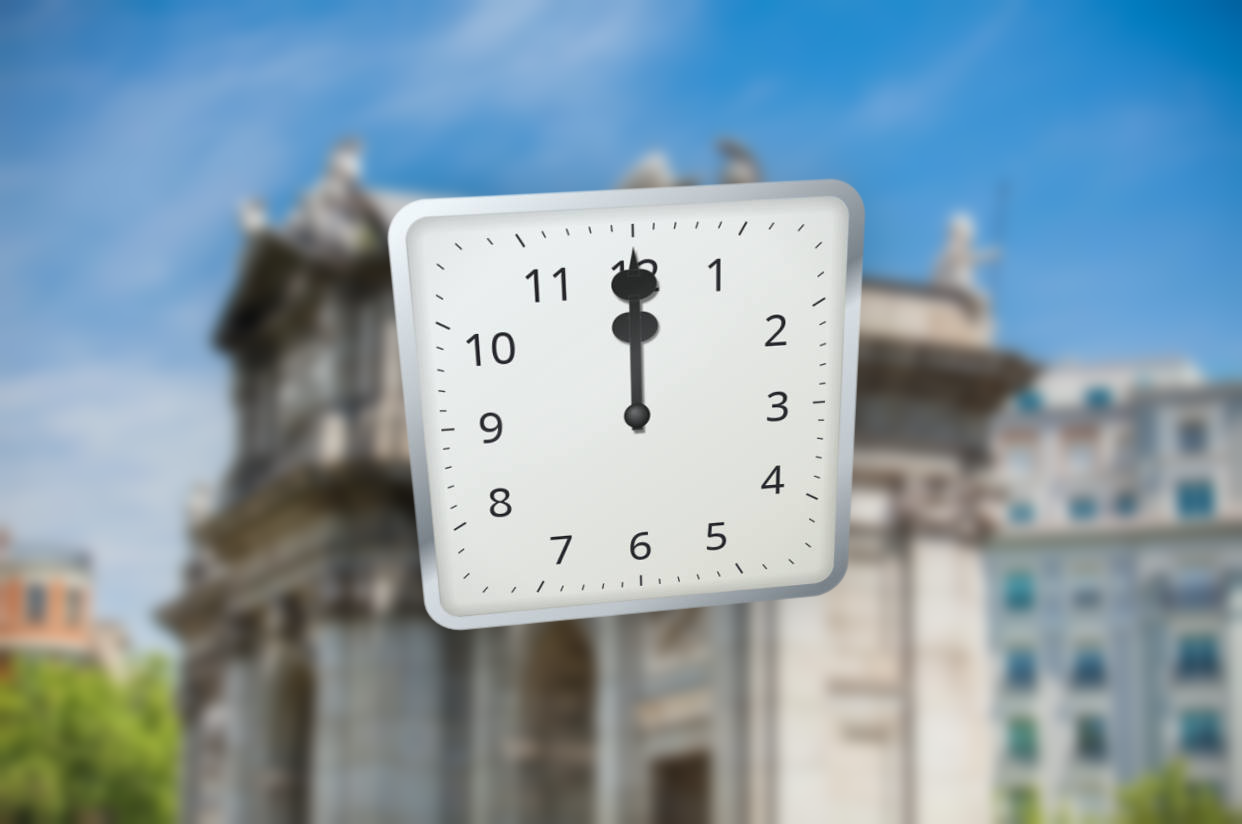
**12:00**
